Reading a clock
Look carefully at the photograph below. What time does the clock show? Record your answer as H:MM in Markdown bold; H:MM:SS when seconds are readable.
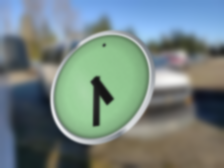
**4:28**
